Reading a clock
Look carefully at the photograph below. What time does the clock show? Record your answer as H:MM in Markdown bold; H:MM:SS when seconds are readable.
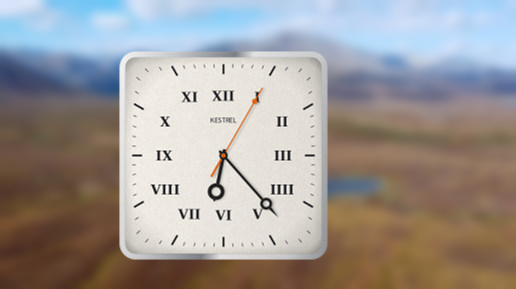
**6:23:05**
